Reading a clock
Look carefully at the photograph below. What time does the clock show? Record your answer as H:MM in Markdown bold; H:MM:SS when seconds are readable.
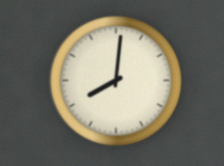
**8:01**
